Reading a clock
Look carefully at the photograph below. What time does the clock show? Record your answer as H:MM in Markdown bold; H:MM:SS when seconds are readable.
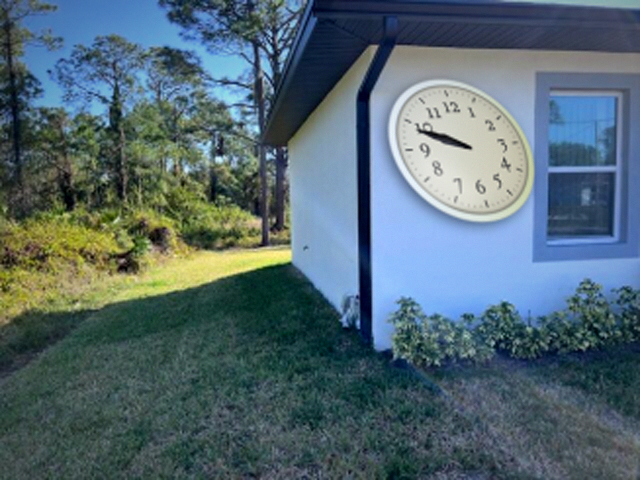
**9:49**
